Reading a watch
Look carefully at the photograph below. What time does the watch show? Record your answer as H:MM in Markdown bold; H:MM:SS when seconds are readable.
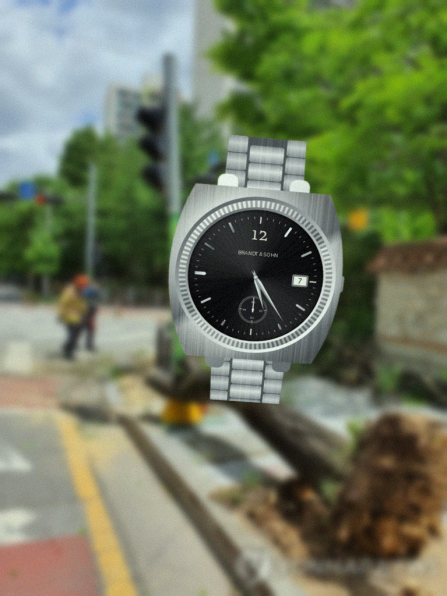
**5:24**
